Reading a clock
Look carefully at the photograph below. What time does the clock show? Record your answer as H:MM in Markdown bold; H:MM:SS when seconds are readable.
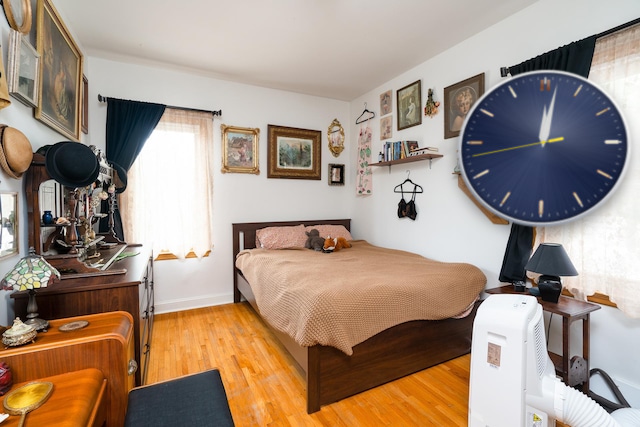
**12:01:43**
